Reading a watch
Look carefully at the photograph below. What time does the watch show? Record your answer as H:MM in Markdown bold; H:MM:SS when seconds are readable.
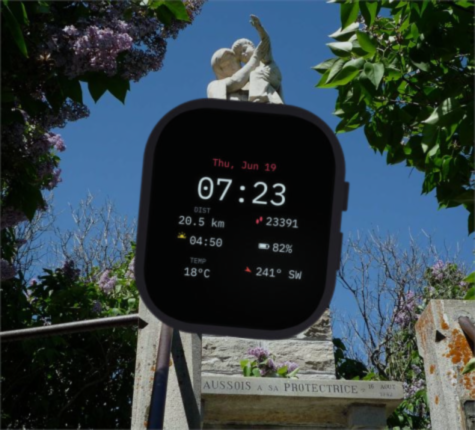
**7:23**
